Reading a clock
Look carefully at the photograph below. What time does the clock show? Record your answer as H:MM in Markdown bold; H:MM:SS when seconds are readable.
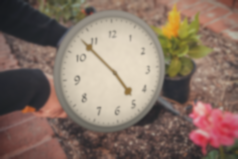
**4:53**
